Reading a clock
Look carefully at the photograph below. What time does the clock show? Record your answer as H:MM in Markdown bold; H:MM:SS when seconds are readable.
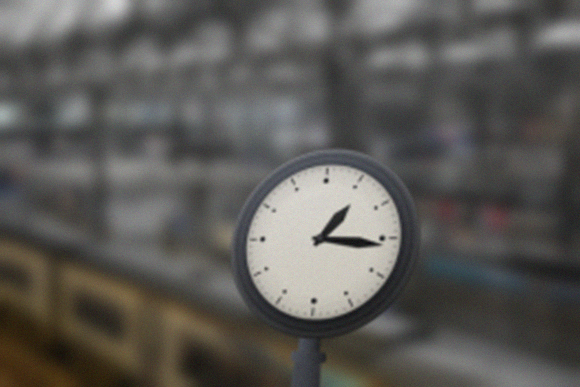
**1:16**
